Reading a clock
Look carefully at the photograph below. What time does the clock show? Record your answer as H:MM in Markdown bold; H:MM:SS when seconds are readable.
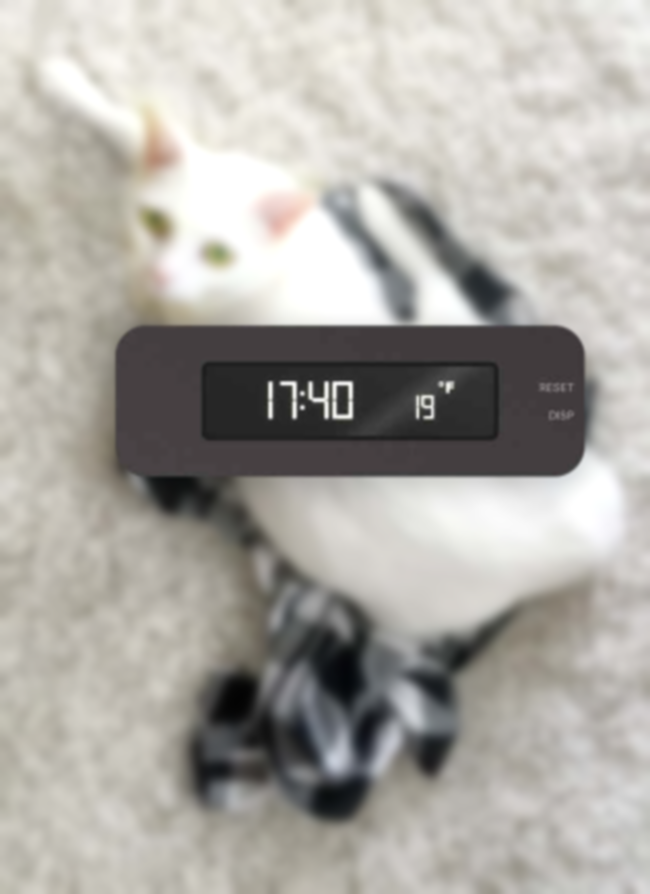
**17:40**
